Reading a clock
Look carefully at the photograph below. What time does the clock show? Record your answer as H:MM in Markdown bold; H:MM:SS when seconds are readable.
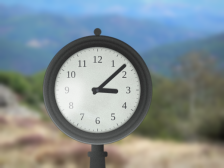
**3:08**
